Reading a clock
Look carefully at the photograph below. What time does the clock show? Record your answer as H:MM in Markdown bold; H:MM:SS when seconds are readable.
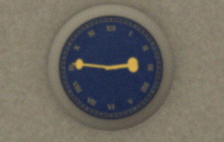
**2:46**
